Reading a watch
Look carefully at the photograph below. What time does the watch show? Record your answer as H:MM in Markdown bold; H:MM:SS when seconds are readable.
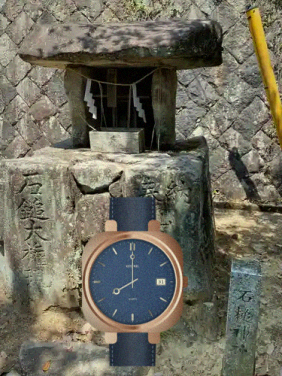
**8:00**
